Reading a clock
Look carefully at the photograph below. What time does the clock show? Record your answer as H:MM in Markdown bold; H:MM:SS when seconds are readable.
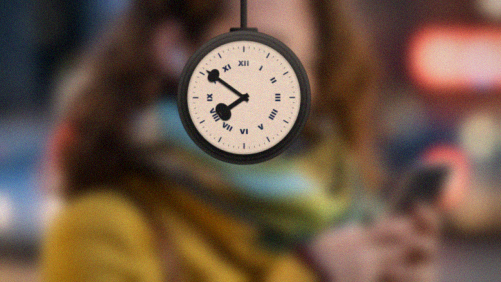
**7:51**
